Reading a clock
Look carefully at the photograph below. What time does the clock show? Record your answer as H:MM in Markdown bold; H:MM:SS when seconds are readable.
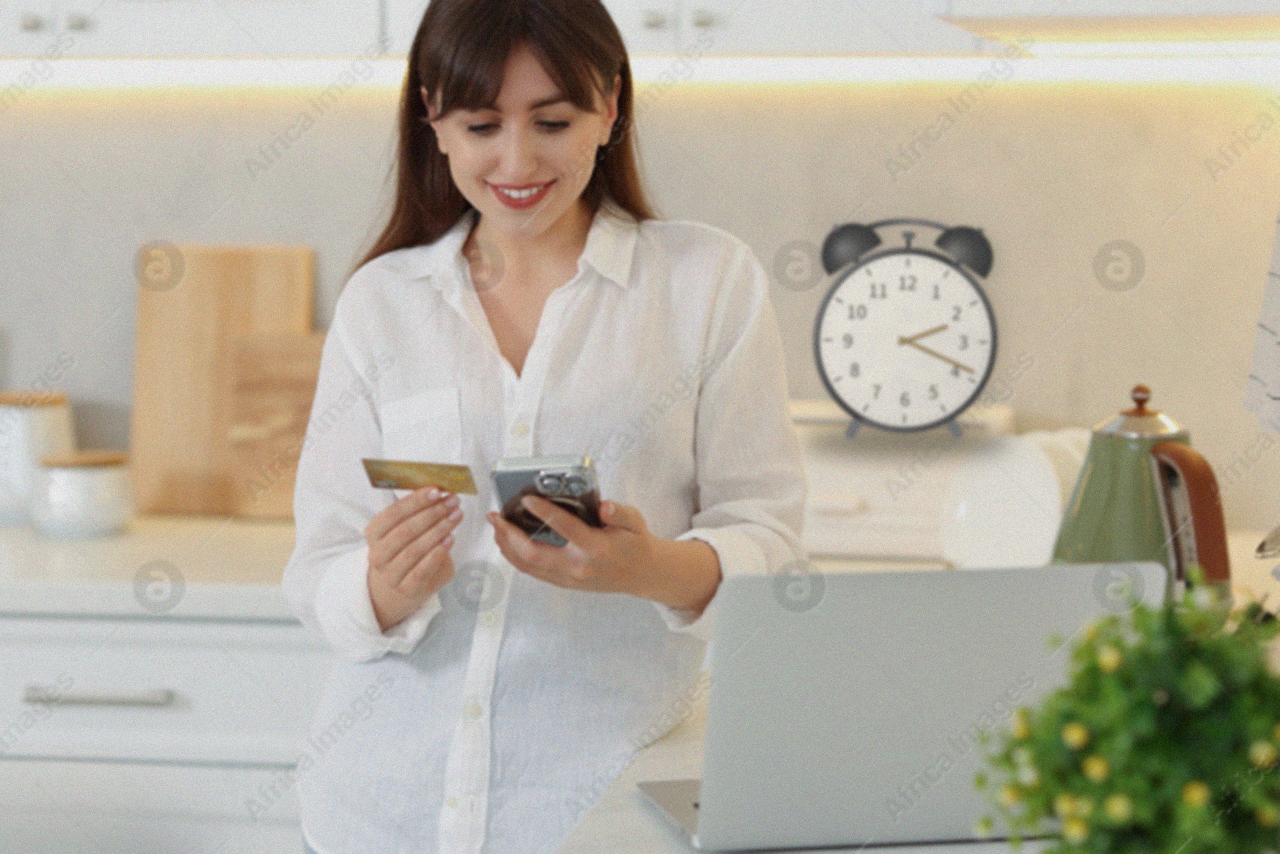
**2:19**
